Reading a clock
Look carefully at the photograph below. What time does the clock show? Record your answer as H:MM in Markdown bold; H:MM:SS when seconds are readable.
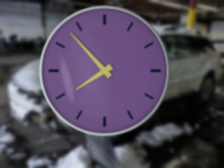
**7:53**
